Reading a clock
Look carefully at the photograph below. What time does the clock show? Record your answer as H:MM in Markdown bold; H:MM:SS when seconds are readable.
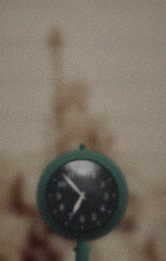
**6:53**
